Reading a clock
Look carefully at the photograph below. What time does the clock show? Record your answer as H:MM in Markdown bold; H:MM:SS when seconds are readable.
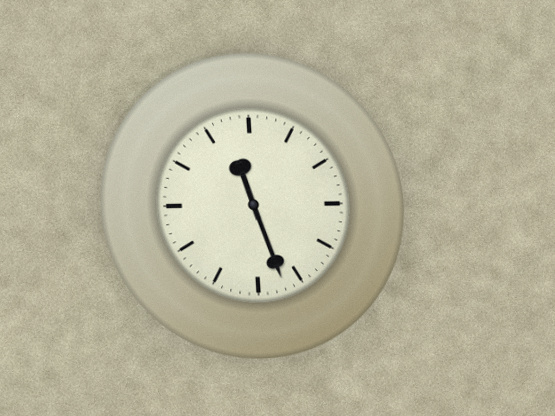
**11:27**
